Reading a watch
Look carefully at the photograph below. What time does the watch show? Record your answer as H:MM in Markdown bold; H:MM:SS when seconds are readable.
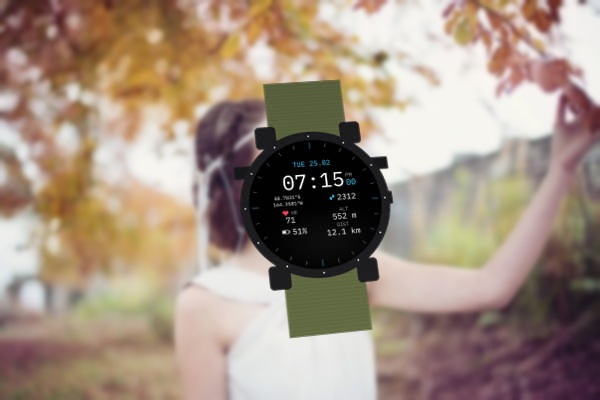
**7:15:00**
